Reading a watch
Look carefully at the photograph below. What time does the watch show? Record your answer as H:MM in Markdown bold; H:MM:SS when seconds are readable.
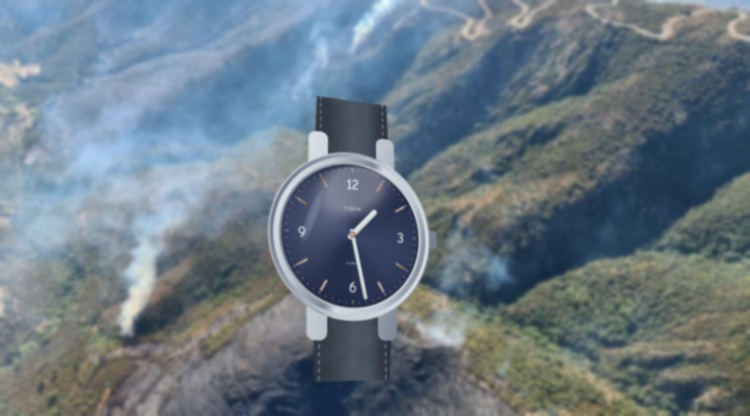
**1:28**
